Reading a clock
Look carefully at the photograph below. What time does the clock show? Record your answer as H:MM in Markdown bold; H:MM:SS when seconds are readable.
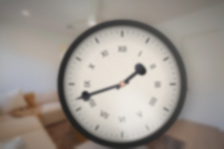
**1:42**
